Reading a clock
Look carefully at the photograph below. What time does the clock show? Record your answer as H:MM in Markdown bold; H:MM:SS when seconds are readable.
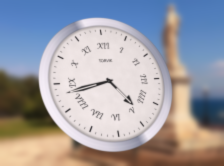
**4:43**
